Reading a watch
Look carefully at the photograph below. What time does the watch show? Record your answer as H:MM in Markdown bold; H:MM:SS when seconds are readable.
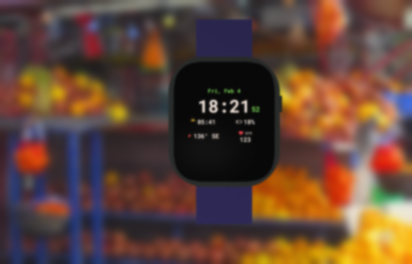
**18:21**
